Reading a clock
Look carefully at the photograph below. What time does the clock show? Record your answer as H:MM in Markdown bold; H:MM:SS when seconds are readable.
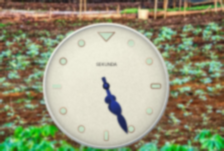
**5:26**
